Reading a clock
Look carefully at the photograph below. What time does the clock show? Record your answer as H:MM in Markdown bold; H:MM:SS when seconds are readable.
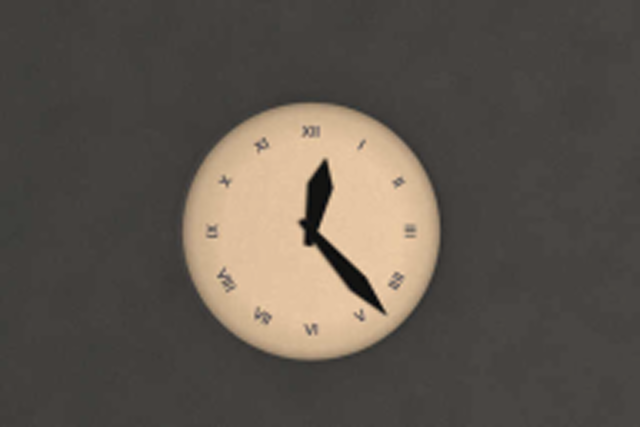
**12:23**
